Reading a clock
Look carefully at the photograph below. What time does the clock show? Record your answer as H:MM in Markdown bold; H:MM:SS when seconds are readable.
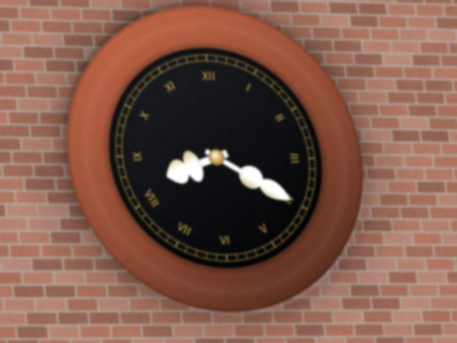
**8:20**
